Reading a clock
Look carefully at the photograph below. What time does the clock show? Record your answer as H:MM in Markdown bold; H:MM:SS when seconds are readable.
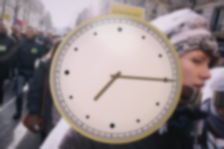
**7:15**
